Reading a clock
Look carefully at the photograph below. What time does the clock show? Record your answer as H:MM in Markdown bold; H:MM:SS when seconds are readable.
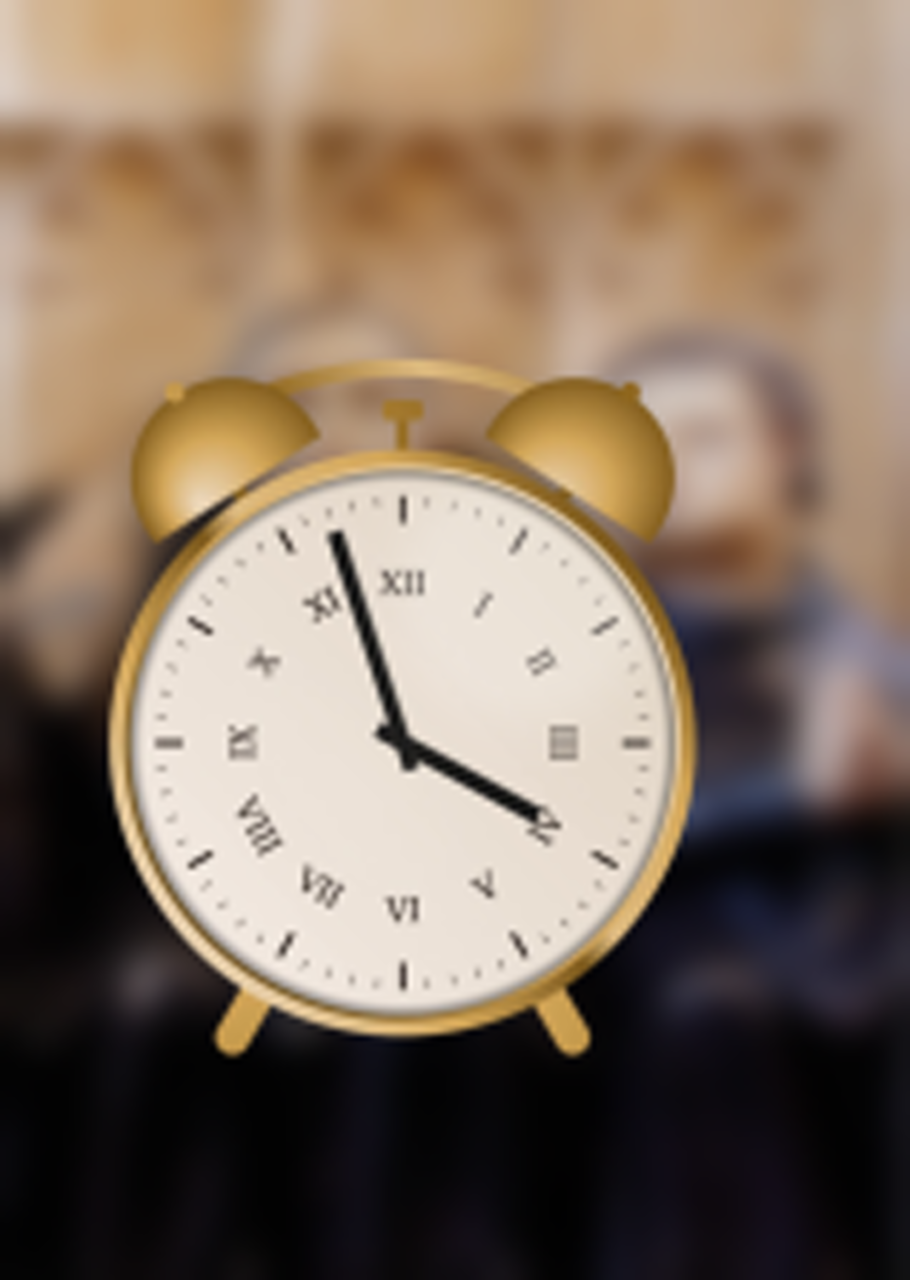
**3:57**
